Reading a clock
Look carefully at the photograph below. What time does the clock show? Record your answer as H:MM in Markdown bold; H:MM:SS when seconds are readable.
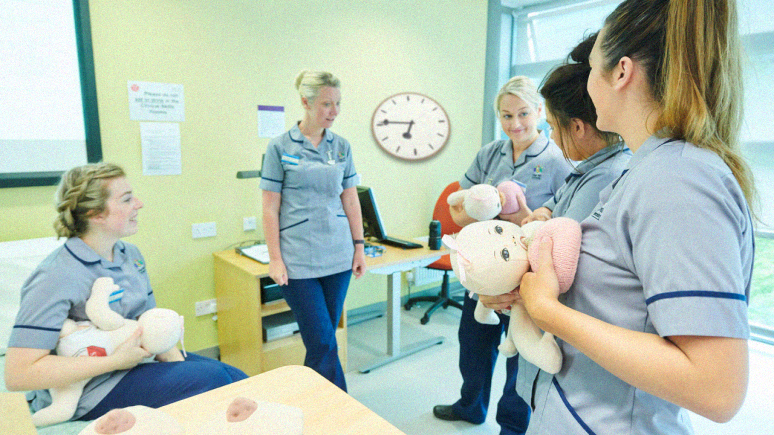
**6:46**
